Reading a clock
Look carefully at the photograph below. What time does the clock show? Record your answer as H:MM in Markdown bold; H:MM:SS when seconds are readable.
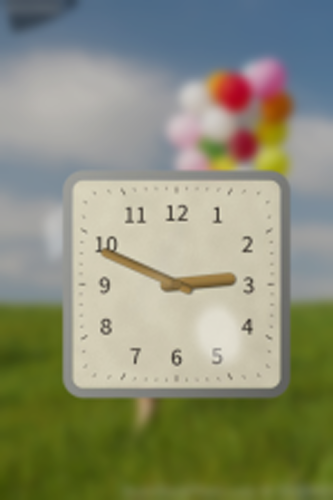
**2:49**
